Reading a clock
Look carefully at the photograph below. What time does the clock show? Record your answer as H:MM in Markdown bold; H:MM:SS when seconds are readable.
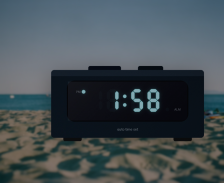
**1:58**
